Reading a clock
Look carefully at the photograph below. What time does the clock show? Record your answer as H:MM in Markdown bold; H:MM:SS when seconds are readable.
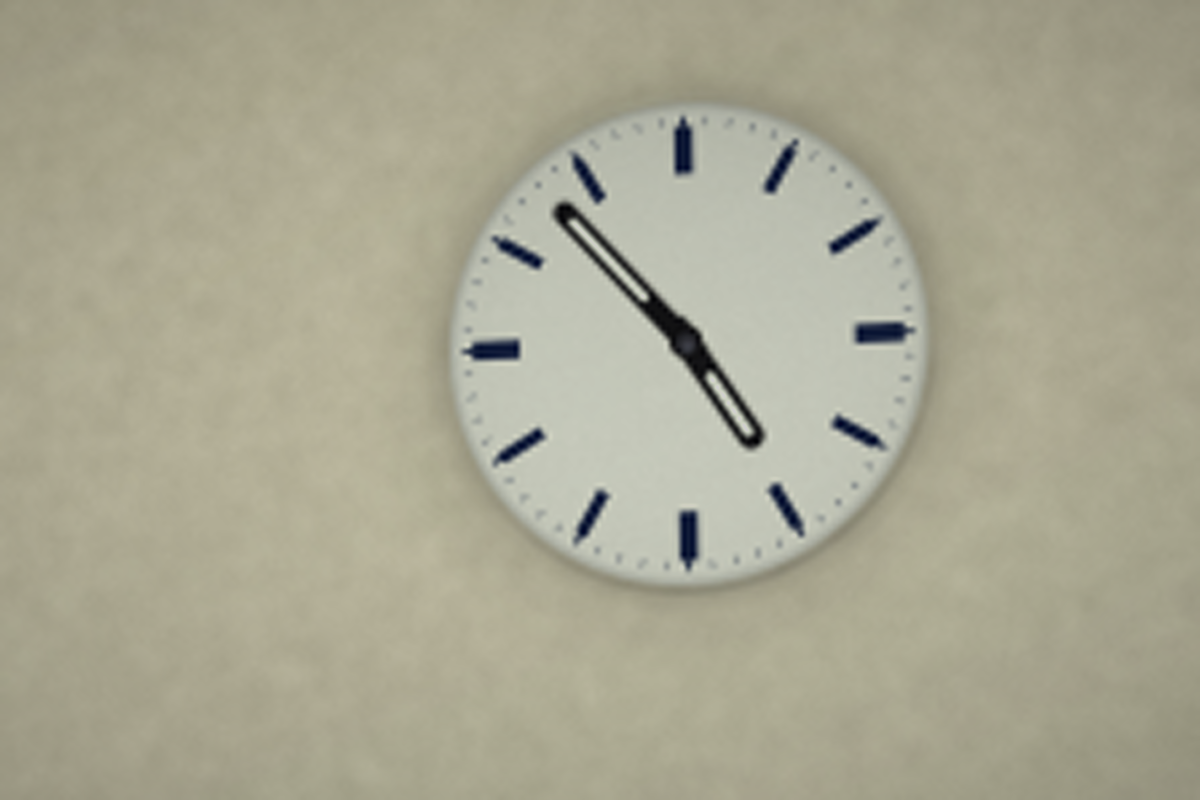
**4:53**
